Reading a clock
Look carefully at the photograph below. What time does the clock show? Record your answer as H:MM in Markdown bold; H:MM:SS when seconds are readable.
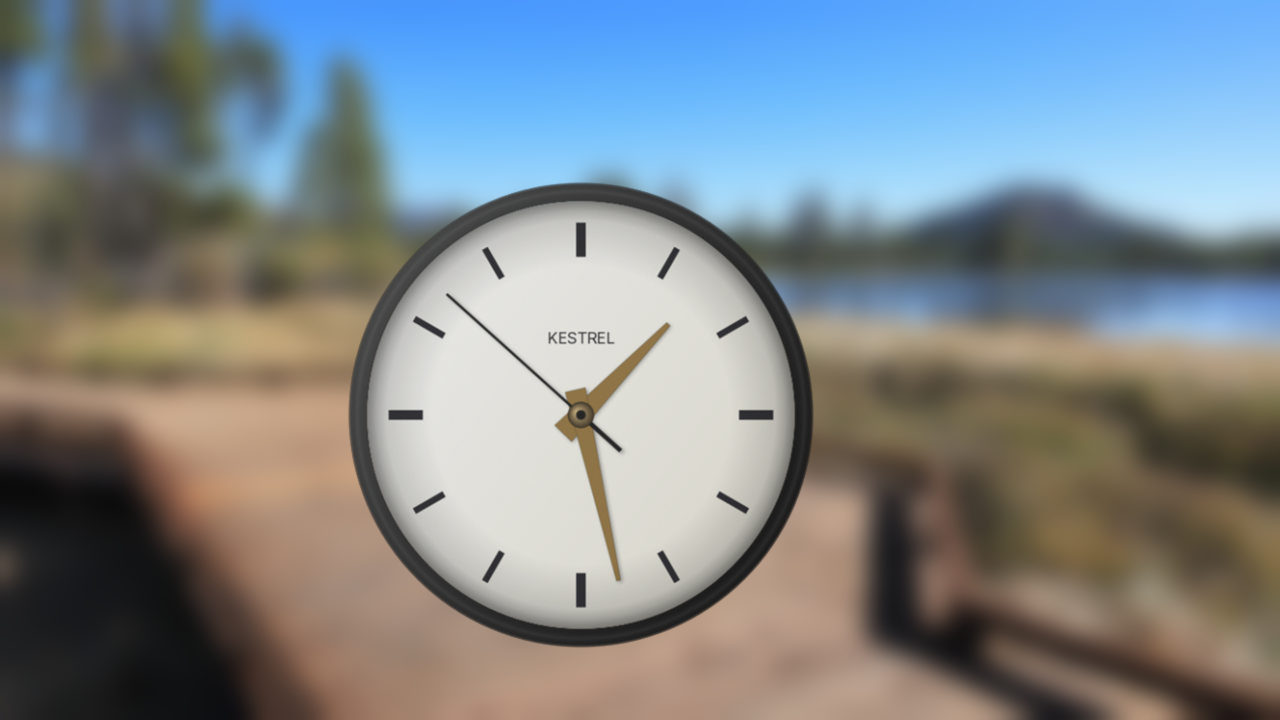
**1:27:52**
